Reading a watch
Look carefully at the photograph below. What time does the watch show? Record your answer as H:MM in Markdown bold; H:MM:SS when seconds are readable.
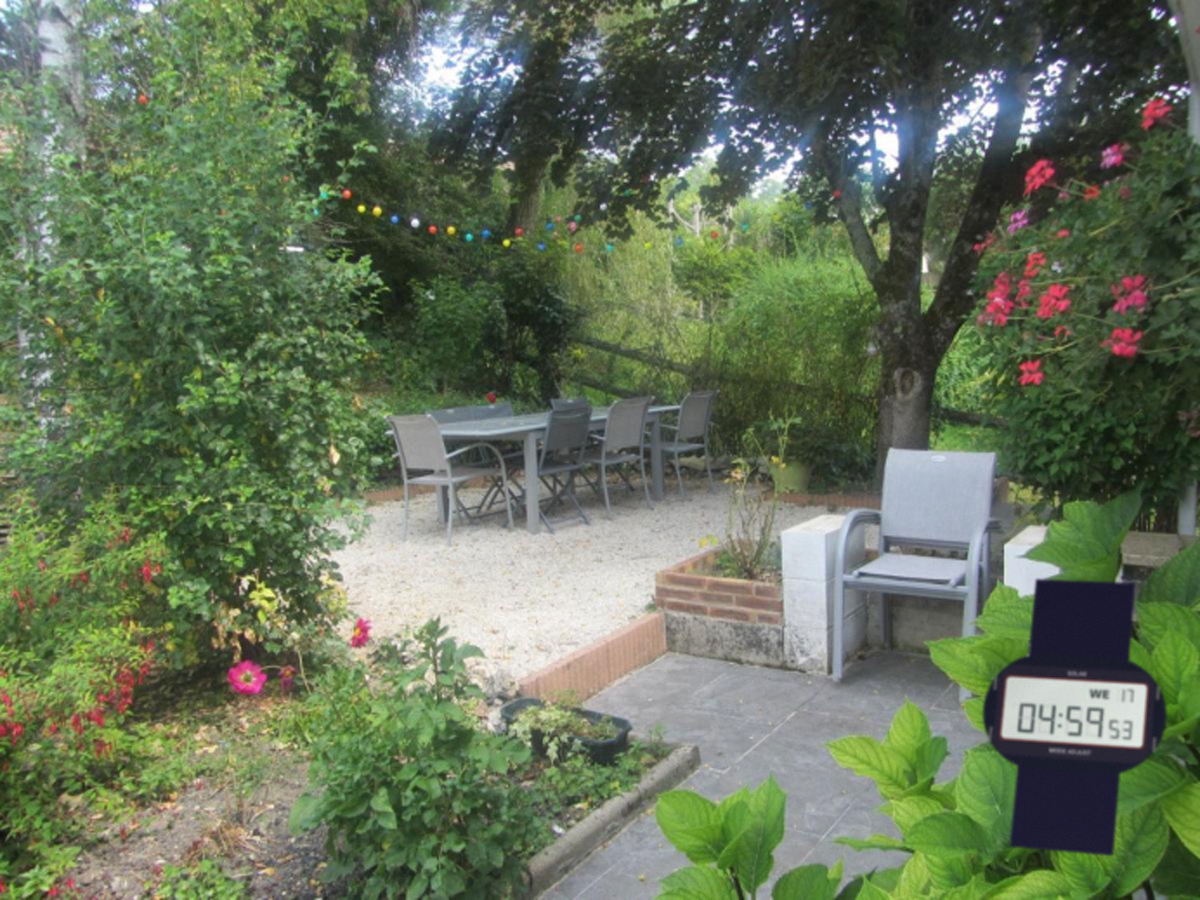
**4:59:53**
